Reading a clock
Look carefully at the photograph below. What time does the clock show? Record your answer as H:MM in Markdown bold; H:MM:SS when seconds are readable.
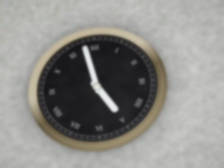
**4:58**
